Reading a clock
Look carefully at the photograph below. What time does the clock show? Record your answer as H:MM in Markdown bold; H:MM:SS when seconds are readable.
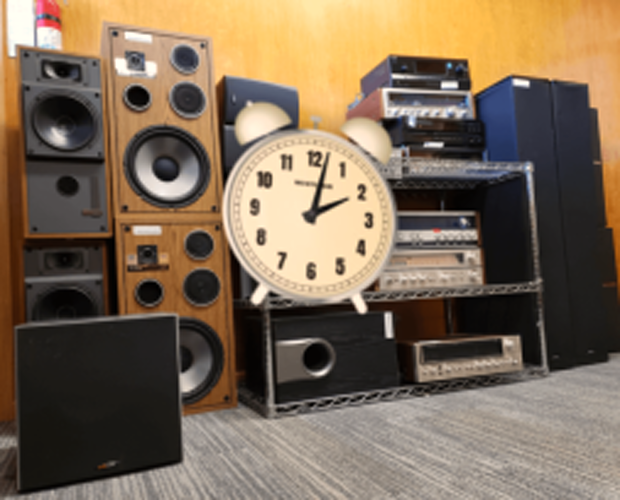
**2:02**
